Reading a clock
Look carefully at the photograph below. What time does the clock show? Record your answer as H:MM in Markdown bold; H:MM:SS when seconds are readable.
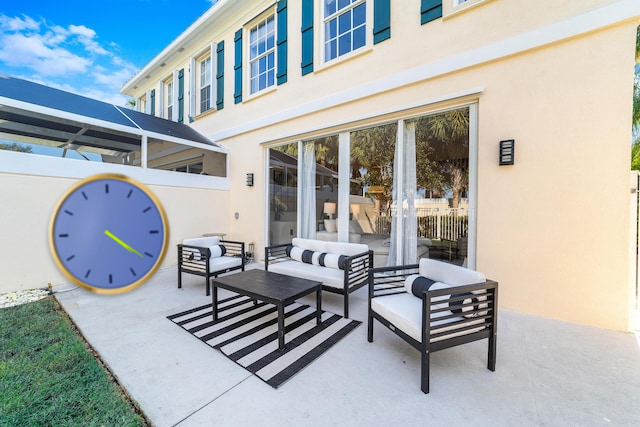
**4:21**
